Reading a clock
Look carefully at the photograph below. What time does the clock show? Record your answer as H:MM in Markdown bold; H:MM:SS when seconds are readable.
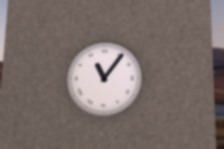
**11:06**
